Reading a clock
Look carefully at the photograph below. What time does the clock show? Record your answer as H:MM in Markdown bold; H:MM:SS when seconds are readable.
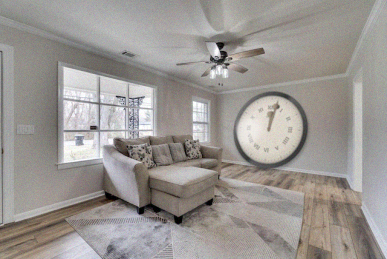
**12:02**
